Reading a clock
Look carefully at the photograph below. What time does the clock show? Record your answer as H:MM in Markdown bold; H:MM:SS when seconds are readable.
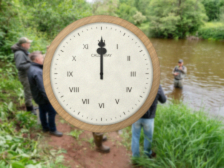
**12:00**
